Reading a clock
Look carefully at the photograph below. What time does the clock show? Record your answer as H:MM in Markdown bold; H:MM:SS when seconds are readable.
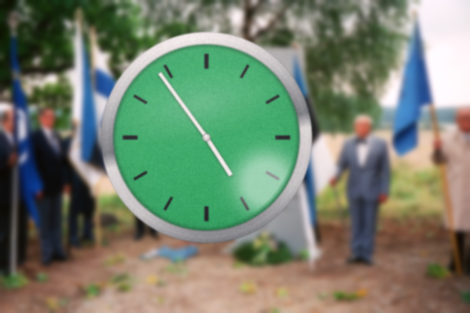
**4:54**
